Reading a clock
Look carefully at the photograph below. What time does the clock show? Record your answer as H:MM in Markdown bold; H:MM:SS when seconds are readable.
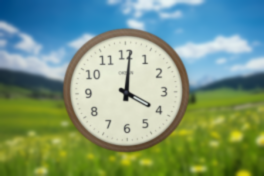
**4:01**
